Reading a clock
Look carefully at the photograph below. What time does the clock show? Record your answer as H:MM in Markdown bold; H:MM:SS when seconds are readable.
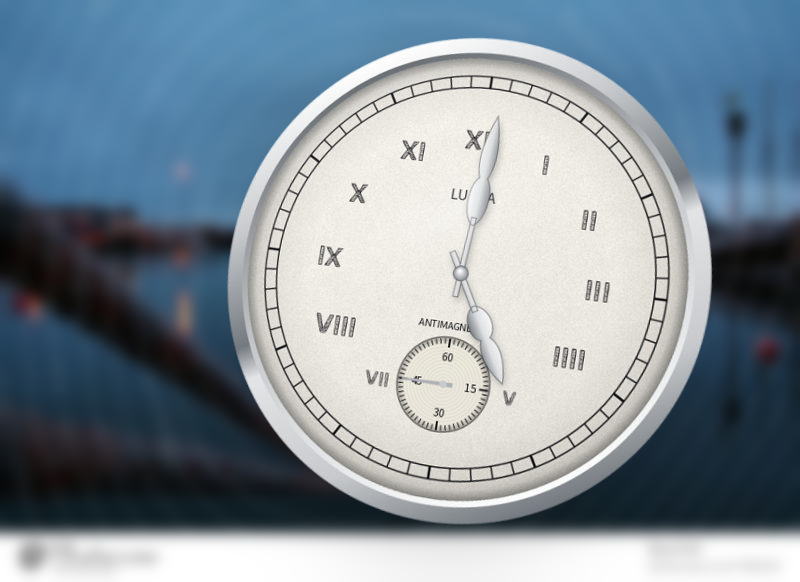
**5:00:45**
